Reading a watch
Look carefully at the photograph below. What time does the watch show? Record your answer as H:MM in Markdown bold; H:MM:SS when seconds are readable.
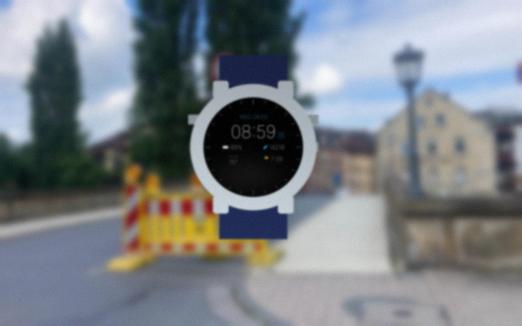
**8:59**
